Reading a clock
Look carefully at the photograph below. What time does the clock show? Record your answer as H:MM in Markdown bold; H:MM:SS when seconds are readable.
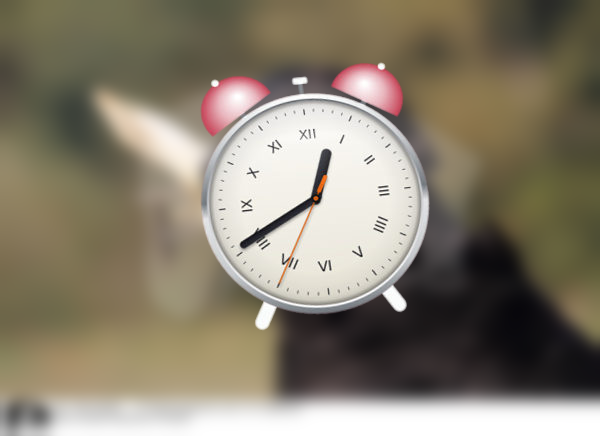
**12:40:35**
